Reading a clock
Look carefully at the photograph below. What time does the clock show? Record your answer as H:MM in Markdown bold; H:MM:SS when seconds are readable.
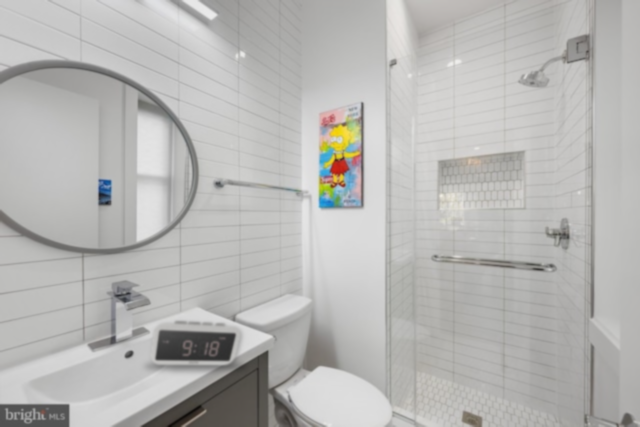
**9:18**
